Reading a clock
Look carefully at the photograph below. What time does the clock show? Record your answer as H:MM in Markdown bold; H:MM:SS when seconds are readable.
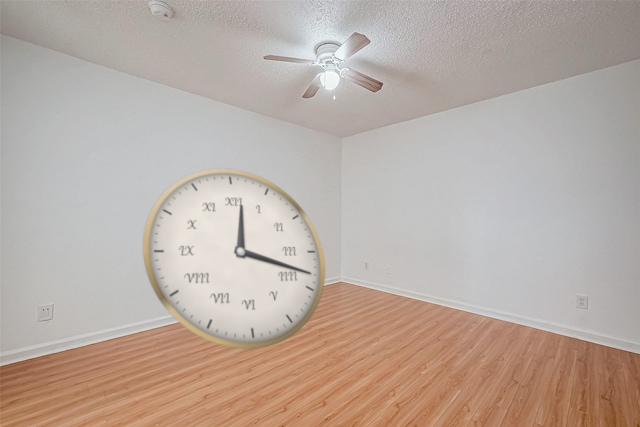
**12:18**
